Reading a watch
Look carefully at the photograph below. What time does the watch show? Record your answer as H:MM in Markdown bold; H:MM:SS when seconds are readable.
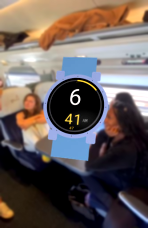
**6:41**
